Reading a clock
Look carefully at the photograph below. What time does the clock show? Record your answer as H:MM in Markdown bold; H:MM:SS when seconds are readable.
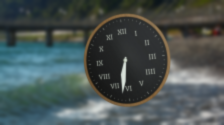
**6:32**
